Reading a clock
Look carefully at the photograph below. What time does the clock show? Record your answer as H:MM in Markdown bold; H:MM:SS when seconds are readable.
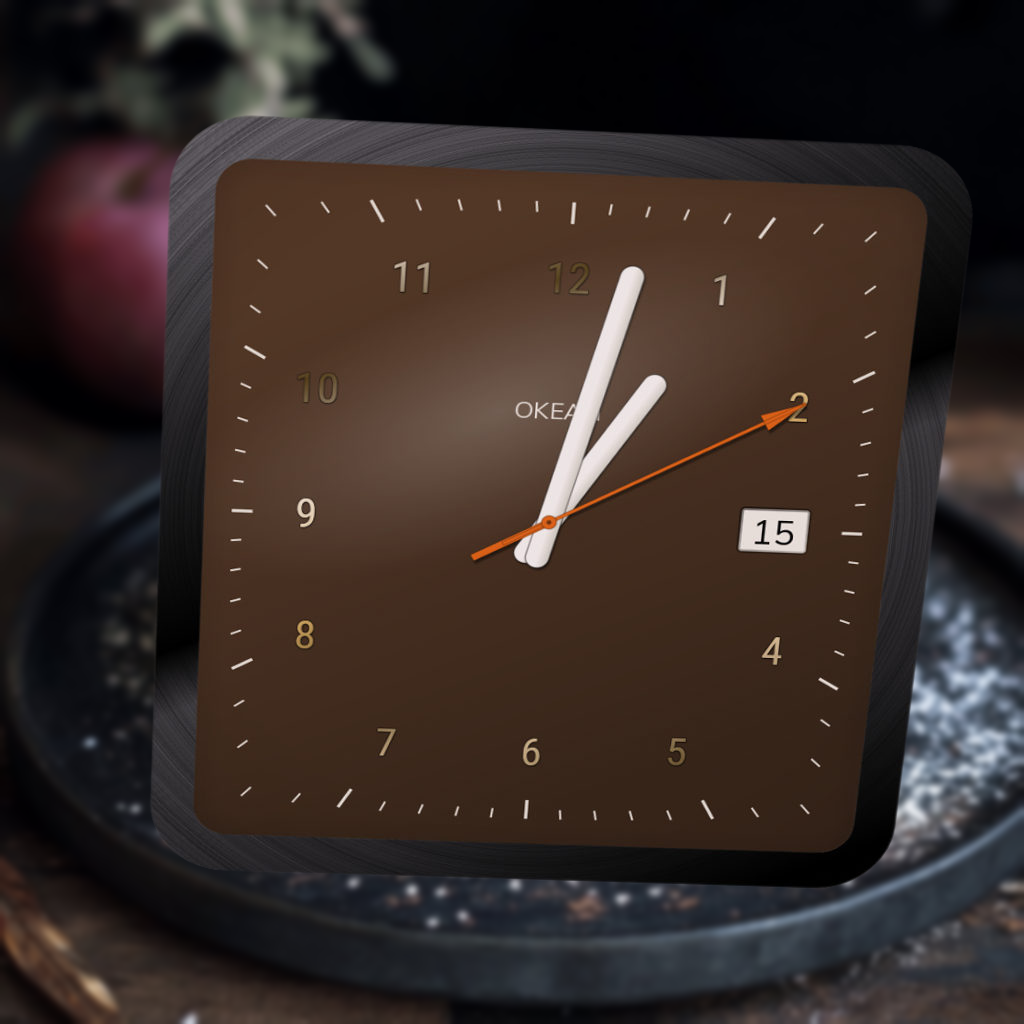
**1:02:10**
